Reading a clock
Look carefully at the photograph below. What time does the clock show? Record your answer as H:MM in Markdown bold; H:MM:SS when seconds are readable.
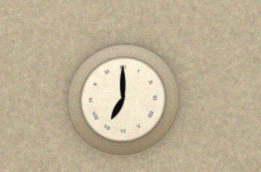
**7:00**
